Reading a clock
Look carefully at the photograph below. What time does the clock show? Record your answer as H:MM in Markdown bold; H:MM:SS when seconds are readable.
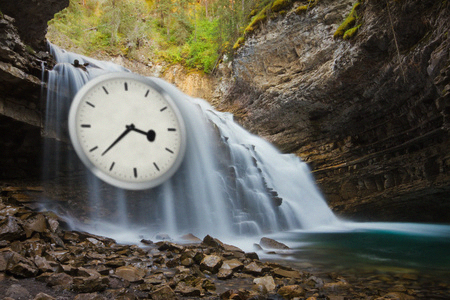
**3:38**
